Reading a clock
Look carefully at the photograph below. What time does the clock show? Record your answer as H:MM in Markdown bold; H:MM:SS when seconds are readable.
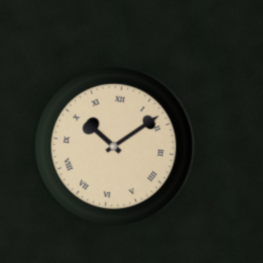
**10:08**
